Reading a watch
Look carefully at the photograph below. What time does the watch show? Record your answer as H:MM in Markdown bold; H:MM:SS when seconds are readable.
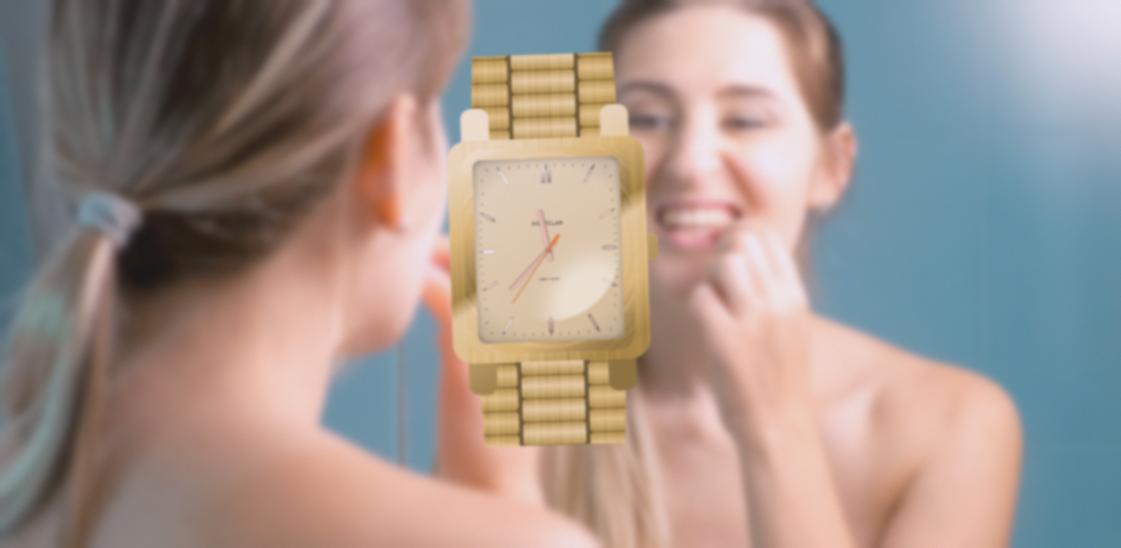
**11:37:36**
